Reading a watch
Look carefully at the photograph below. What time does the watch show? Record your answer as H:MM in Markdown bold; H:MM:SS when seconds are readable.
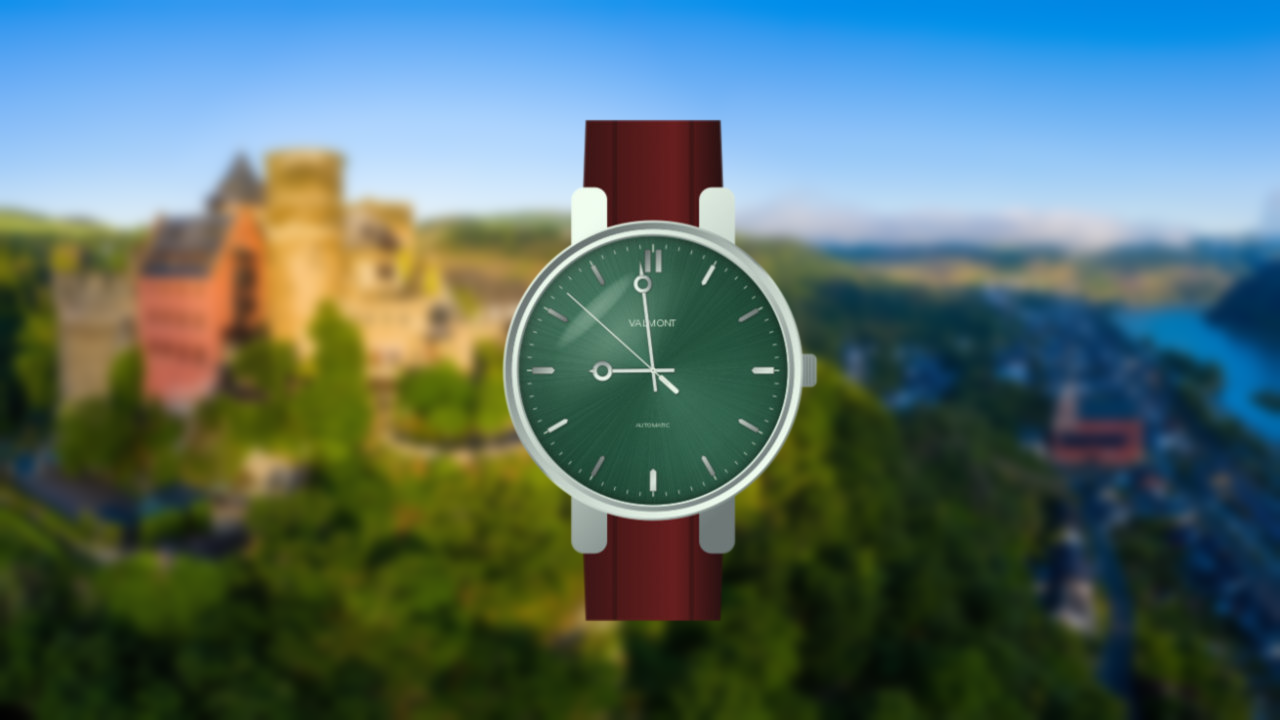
**8:58:52**
